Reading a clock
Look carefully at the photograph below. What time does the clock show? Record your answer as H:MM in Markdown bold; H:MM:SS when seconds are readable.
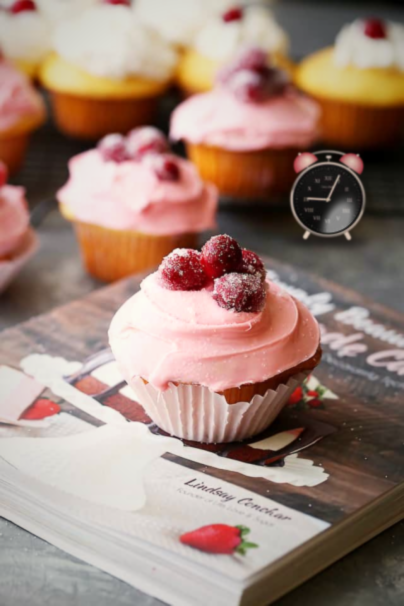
**9:04**
